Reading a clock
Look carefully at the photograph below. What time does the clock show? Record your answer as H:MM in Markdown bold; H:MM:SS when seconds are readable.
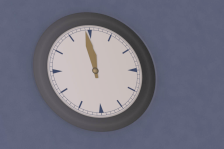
**11:59**
